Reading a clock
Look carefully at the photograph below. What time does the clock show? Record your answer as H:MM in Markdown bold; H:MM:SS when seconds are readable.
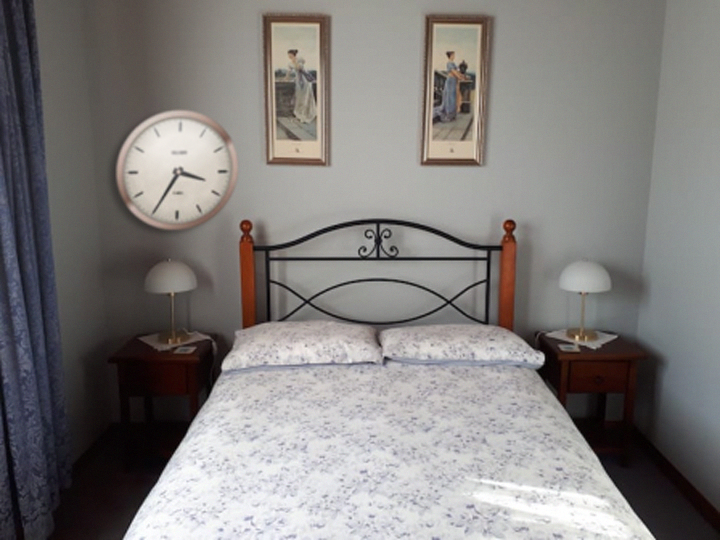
**3:35**
